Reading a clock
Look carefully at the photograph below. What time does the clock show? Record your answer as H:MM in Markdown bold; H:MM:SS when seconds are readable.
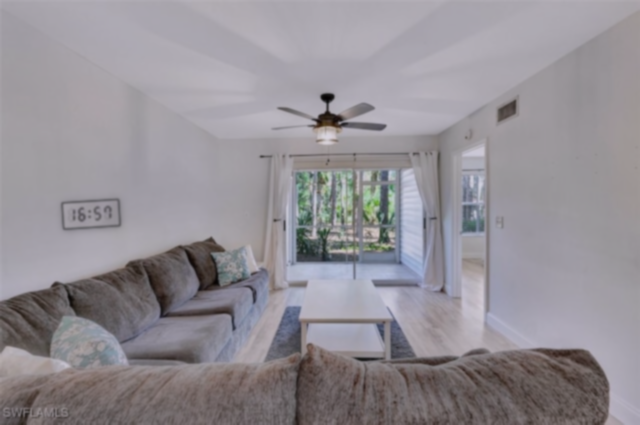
**16:57**
